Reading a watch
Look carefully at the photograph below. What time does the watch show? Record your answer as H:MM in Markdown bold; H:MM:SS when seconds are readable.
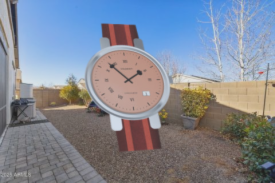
**1:53**
